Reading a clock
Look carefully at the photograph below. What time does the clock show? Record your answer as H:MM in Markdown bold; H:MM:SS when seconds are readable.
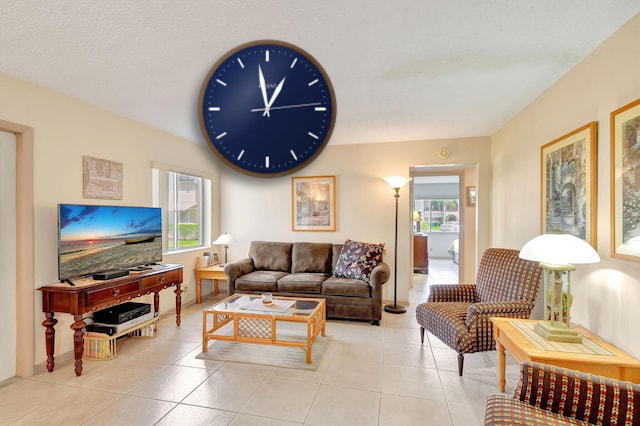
**12:58:14**
